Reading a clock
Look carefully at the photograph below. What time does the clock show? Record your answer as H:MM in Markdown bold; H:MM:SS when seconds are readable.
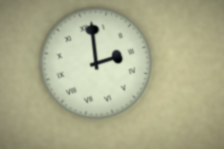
**3:02**
